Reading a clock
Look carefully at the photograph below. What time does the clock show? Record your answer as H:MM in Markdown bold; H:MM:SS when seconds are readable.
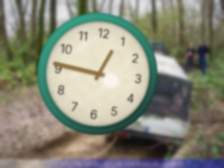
**12:46**
